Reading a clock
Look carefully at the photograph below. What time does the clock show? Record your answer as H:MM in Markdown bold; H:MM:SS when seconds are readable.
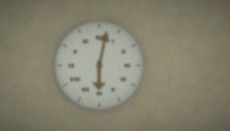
**6:02**
